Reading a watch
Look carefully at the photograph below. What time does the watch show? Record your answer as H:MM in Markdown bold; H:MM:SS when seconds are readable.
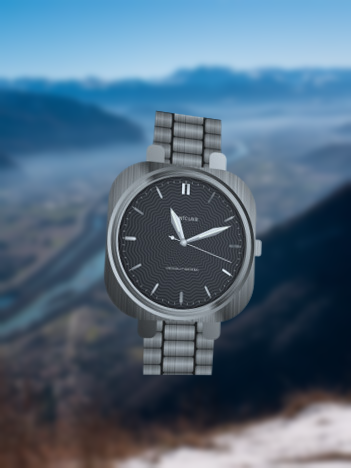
**11:11:18**
